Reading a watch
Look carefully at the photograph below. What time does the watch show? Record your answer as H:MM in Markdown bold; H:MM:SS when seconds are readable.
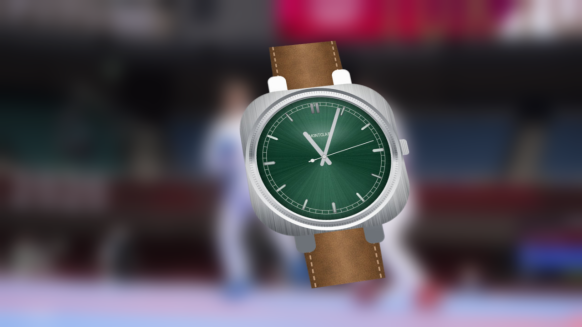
**11:04:13**
